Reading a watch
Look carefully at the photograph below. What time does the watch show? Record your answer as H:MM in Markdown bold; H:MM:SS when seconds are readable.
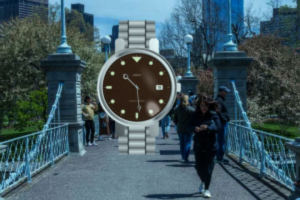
**10:29**
